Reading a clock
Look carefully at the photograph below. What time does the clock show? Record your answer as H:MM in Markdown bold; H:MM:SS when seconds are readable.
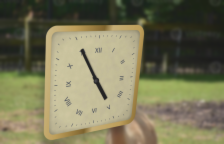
**4:55**
